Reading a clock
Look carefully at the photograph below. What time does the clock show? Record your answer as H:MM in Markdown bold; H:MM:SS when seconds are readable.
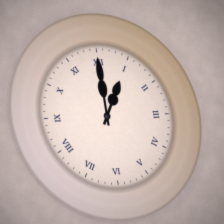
**1:00**
